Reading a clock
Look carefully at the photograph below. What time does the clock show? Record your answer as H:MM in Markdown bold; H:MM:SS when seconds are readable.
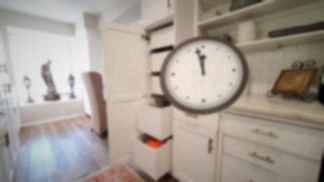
**11:58**
